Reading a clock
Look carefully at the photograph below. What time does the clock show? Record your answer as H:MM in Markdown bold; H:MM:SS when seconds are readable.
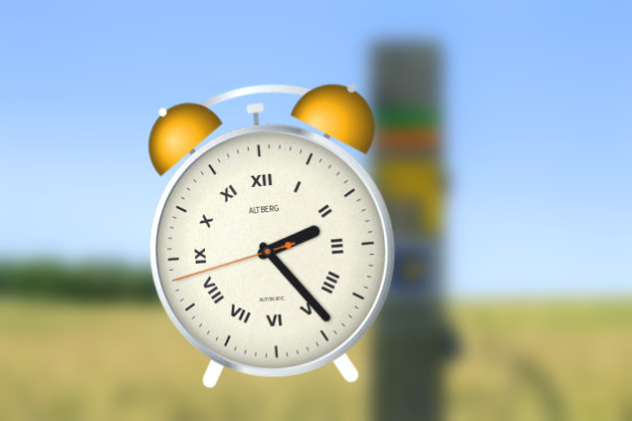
**2:23:43**
